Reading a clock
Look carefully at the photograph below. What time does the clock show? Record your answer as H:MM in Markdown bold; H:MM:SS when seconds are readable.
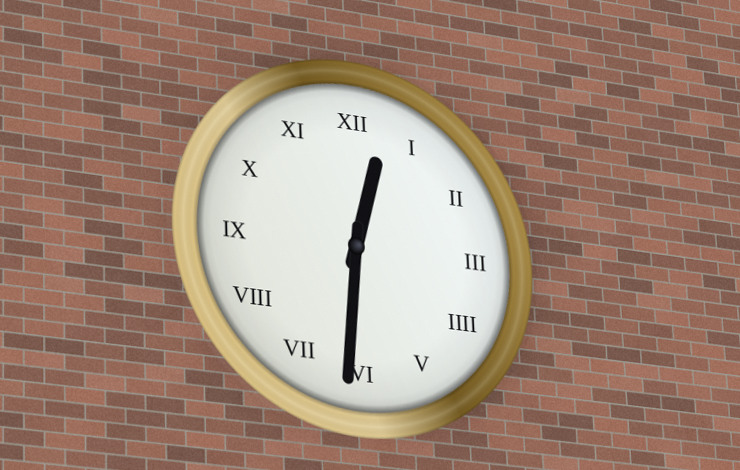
**12:31**
